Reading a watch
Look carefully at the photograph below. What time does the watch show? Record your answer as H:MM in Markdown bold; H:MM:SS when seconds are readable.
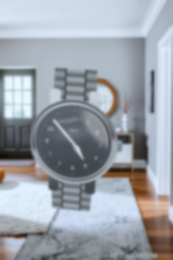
**4:53**
